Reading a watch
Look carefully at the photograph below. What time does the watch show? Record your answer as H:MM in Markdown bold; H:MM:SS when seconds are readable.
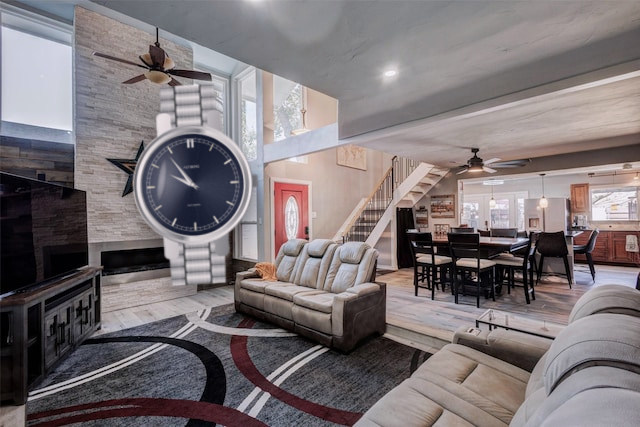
**9:54**
